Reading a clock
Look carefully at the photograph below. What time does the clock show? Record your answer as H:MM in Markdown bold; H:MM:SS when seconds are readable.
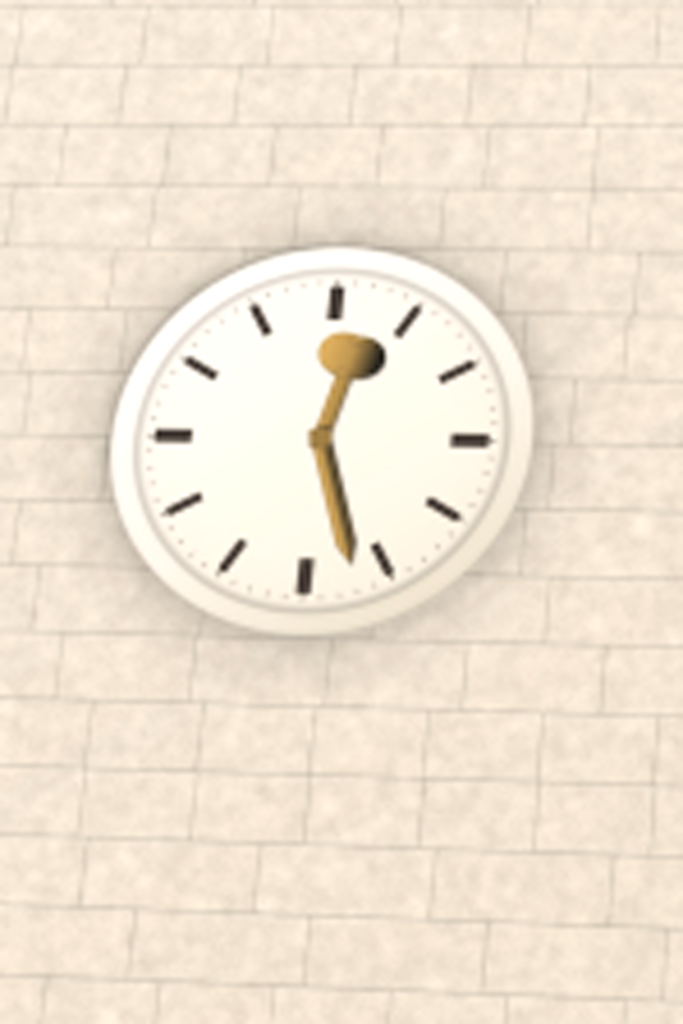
**12:27**
